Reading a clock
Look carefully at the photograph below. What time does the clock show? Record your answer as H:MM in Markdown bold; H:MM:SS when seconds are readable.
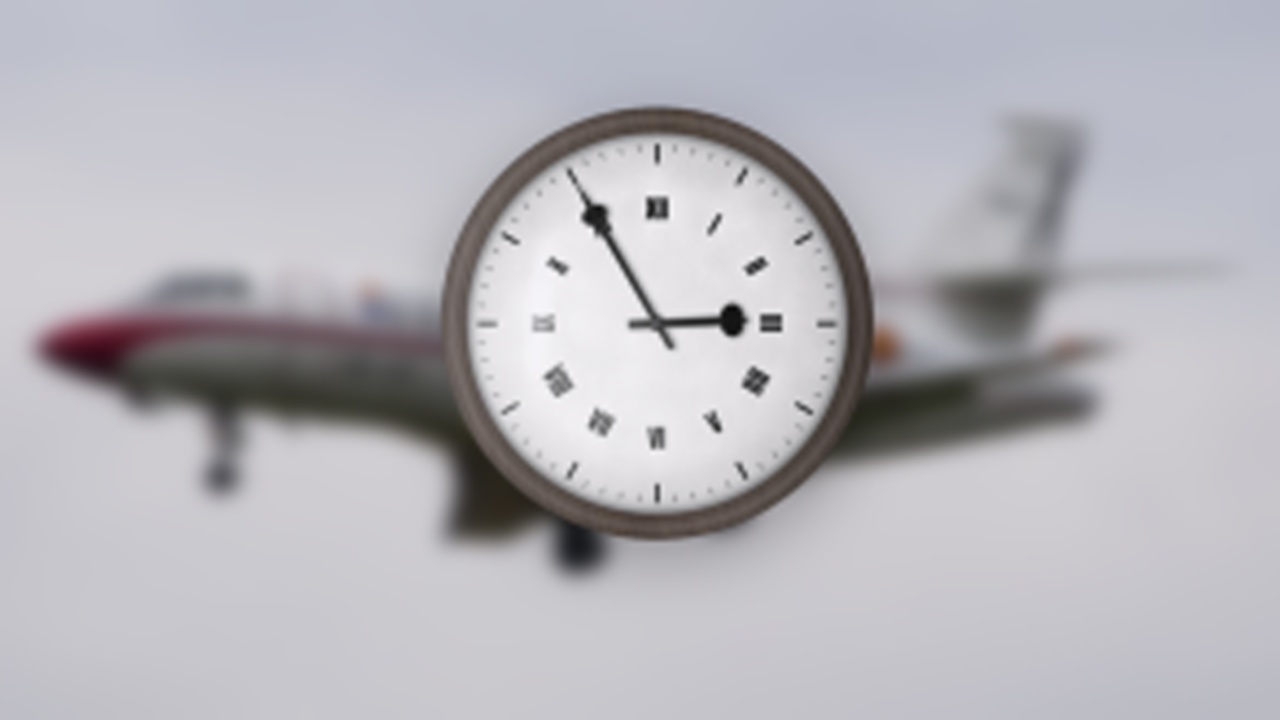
**2:55**
